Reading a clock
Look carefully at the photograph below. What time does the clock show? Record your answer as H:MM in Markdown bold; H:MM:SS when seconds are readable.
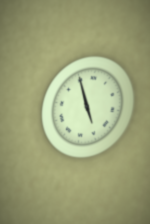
**4:55**
